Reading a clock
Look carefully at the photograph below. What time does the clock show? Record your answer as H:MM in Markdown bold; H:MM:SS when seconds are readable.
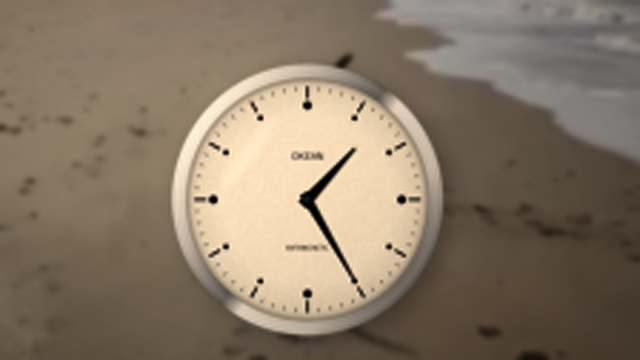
**1:25**
